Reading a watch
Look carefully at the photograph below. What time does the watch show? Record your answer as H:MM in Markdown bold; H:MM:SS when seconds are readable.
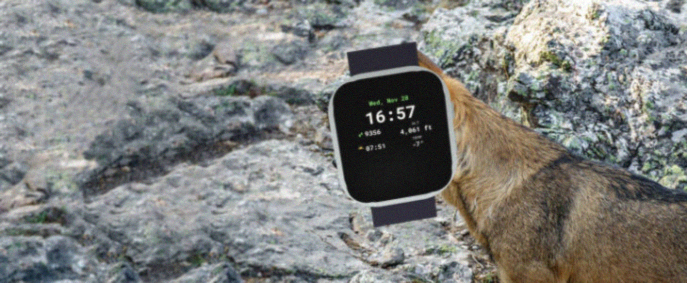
**16:57**
